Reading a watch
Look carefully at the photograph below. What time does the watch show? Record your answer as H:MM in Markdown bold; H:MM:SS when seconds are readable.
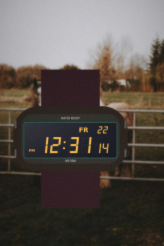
**12:31:14**
